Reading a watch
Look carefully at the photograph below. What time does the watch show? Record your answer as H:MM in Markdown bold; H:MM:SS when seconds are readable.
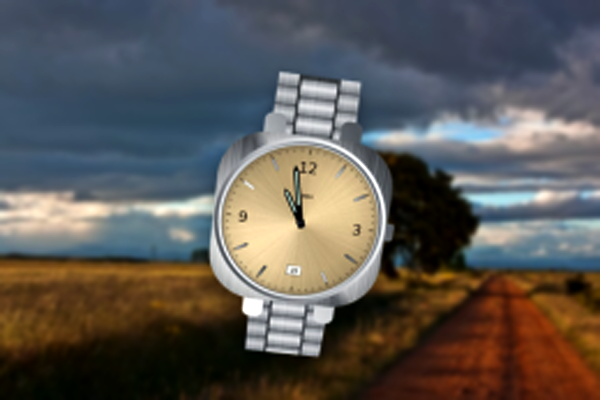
**10:58**
